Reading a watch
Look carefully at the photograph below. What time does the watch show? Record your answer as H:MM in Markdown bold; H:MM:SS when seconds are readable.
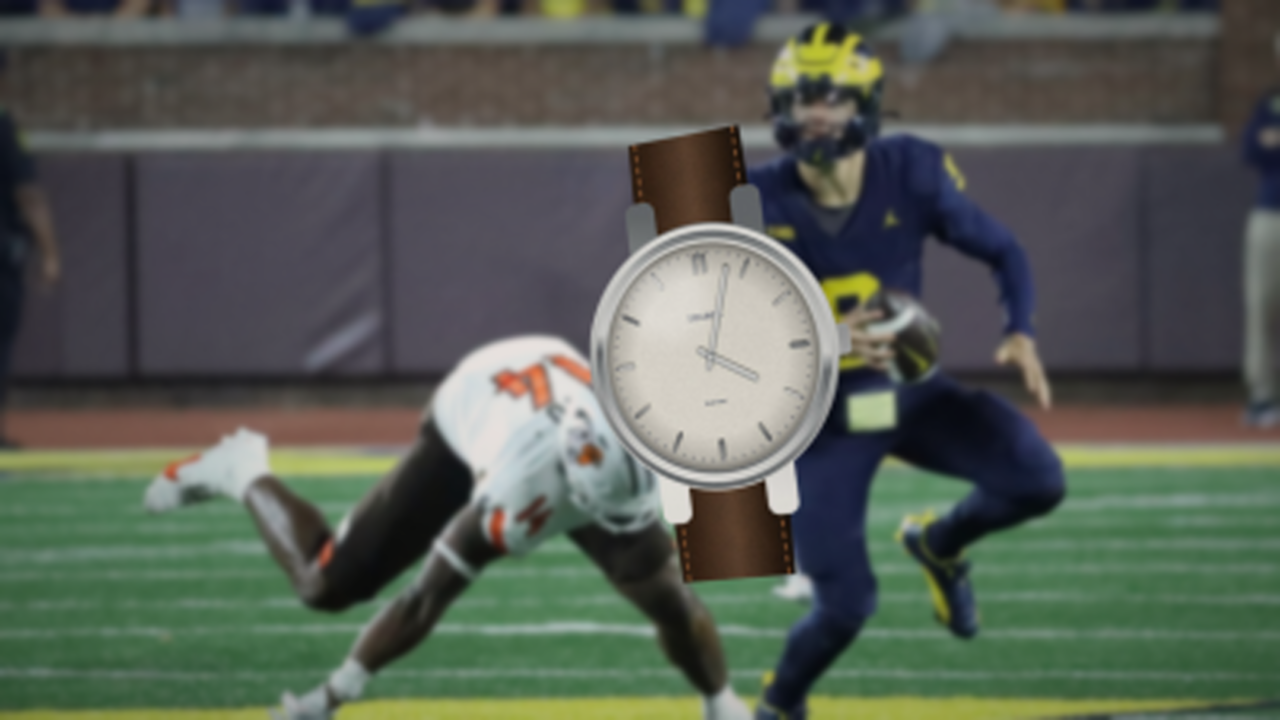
**4:03**
